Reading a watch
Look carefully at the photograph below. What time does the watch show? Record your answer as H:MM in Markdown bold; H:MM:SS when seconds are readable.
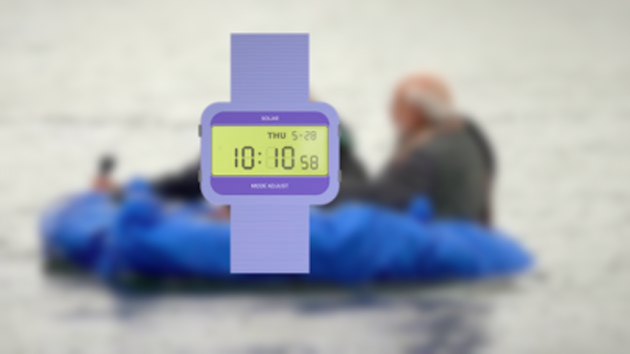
**10:10:58**
